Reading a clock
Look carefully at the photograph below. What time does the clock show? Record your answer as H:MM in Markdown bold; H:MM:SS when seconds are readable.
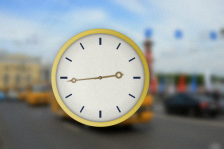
**2:44**
